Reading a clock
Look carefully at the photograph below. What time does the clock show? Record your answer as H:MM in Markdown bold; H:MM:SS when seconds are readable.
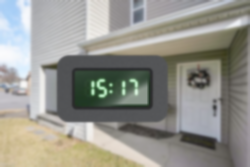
**15:17**
